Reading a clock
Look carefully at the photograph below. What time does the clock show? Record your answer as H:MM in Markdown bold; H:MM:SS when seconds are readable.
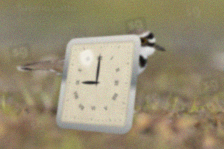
**9:00**
